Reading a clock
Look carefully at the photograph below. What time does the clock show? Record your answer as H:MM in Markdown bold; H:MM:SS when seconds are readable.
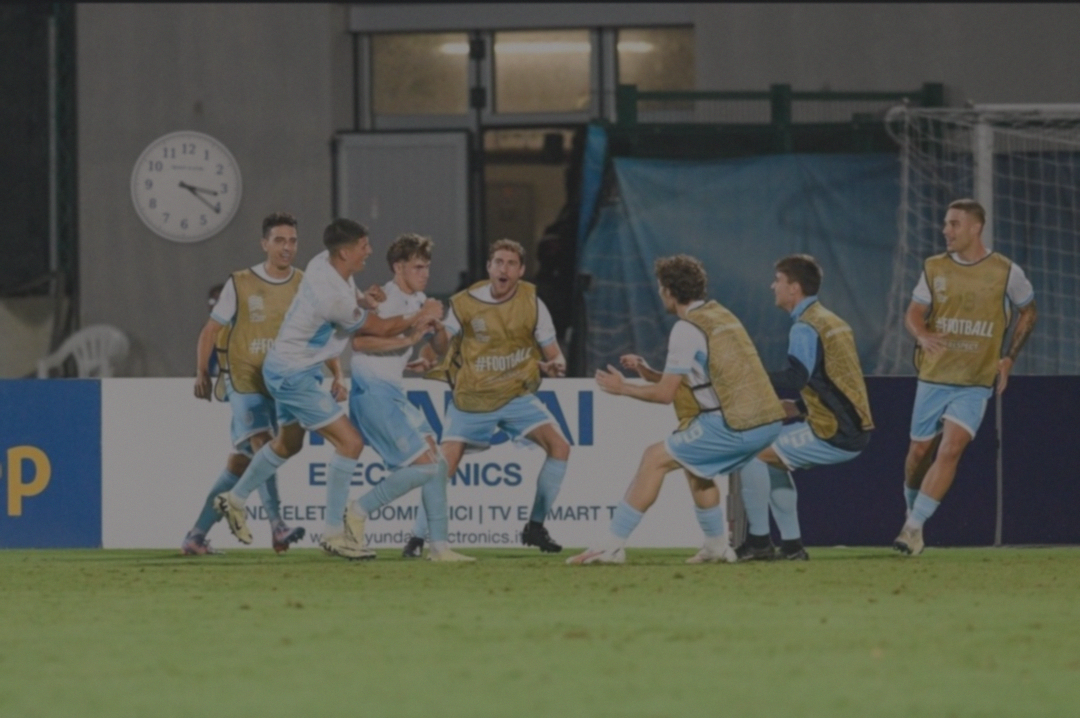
**3:21**
